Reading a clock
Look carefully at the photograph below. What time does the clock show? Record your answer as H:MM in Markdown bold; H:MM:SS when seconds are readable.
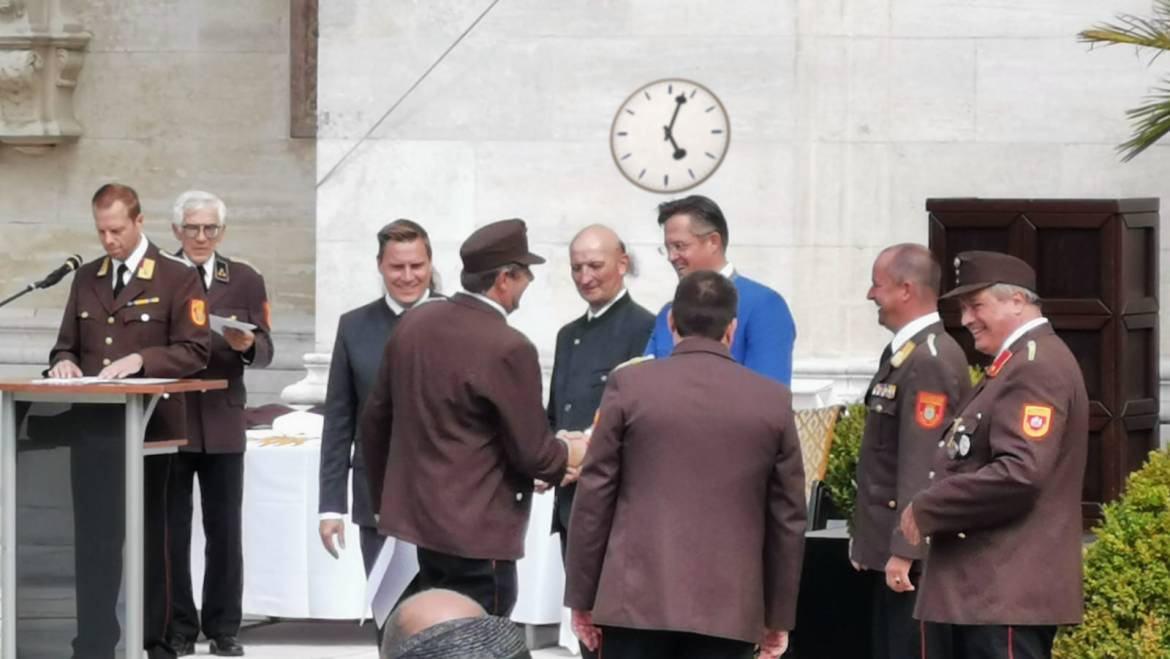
**5:03**
